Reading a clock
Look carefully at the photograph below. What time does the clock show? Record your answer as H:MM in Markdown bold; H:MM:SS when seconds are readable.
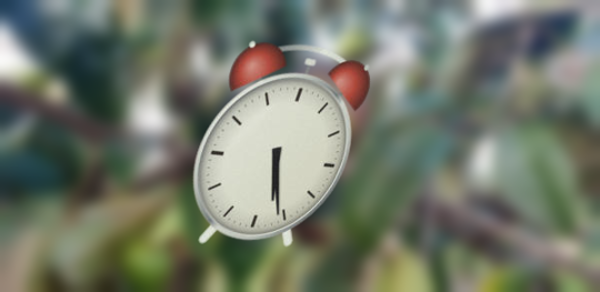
**5:26**
